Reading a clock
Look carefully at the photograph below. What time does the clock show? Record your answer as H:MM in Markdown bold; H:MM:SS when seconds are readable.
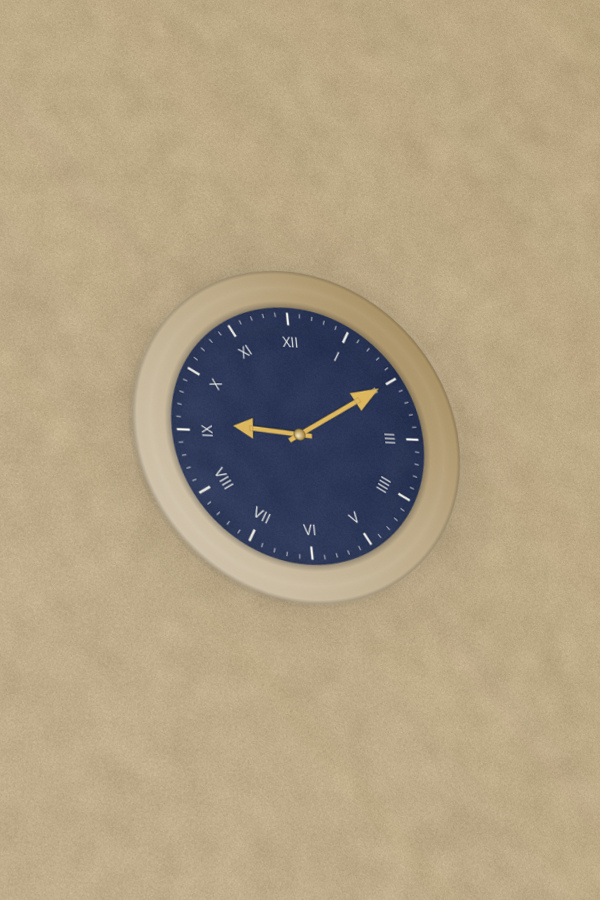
**9:10**
